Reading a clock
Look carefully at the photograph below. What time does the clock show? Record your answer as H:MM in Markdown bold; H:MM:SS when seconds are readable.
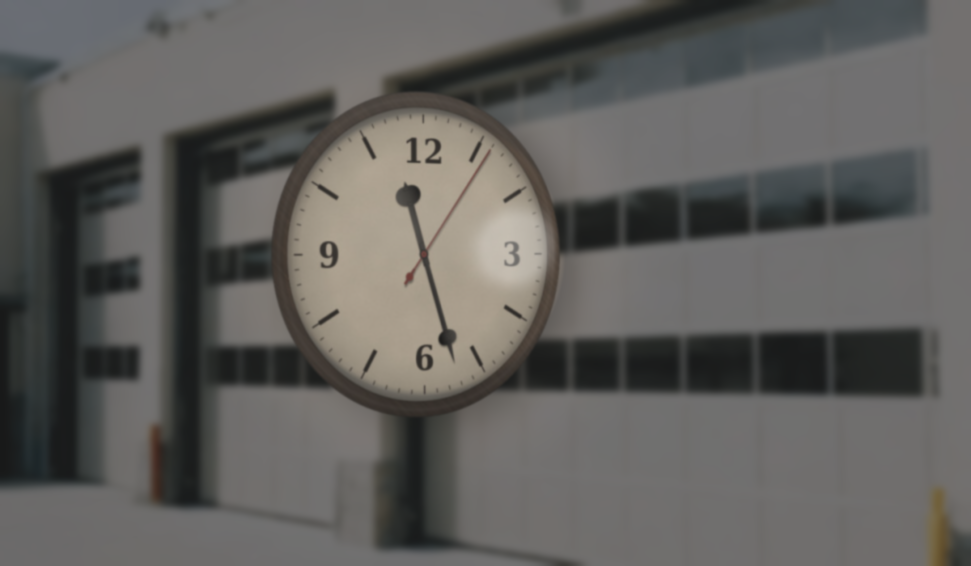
**11:27:06**
